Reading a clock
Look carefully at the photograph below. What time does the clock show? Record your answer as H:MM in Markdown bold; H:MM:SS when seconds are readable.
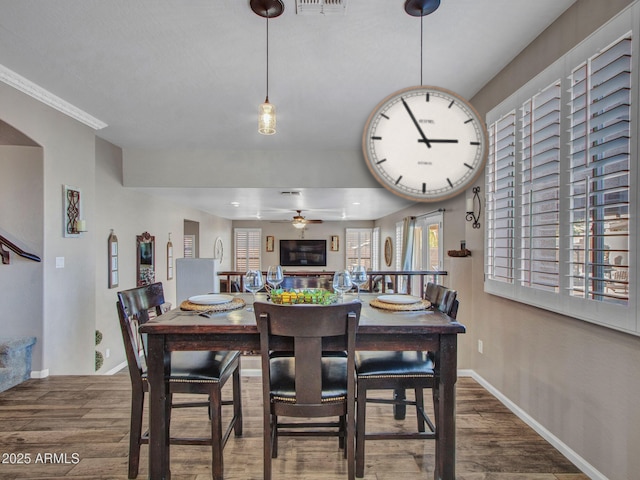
**2:55**
